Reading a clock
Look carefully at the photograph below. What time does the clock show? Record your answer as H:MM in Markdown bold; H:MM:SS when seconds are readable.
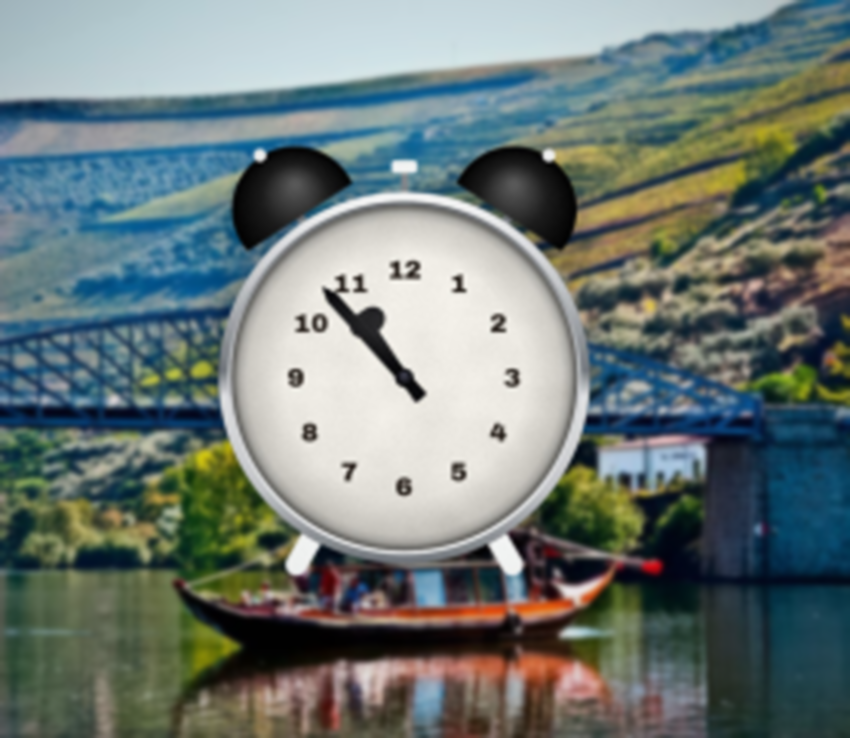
**10:53**
